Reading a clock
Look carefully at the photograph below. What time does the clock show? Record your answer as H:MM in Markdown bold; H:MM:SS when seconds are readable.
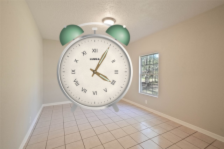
**4:05**
